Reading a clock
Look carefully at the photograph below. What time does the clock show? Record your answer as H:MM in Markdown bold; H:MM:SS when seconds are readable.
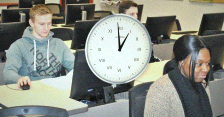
**12:59**
